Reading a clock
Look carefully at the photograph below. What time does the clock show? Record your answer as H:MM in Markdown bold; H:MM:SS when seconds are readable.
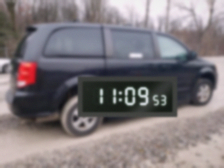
**11:09:53**
